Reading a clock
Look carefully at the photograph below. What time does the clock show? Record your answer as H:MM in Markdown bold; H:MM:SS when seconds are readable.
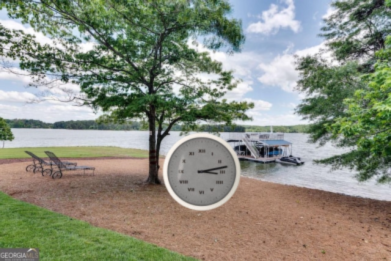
**3:13**
